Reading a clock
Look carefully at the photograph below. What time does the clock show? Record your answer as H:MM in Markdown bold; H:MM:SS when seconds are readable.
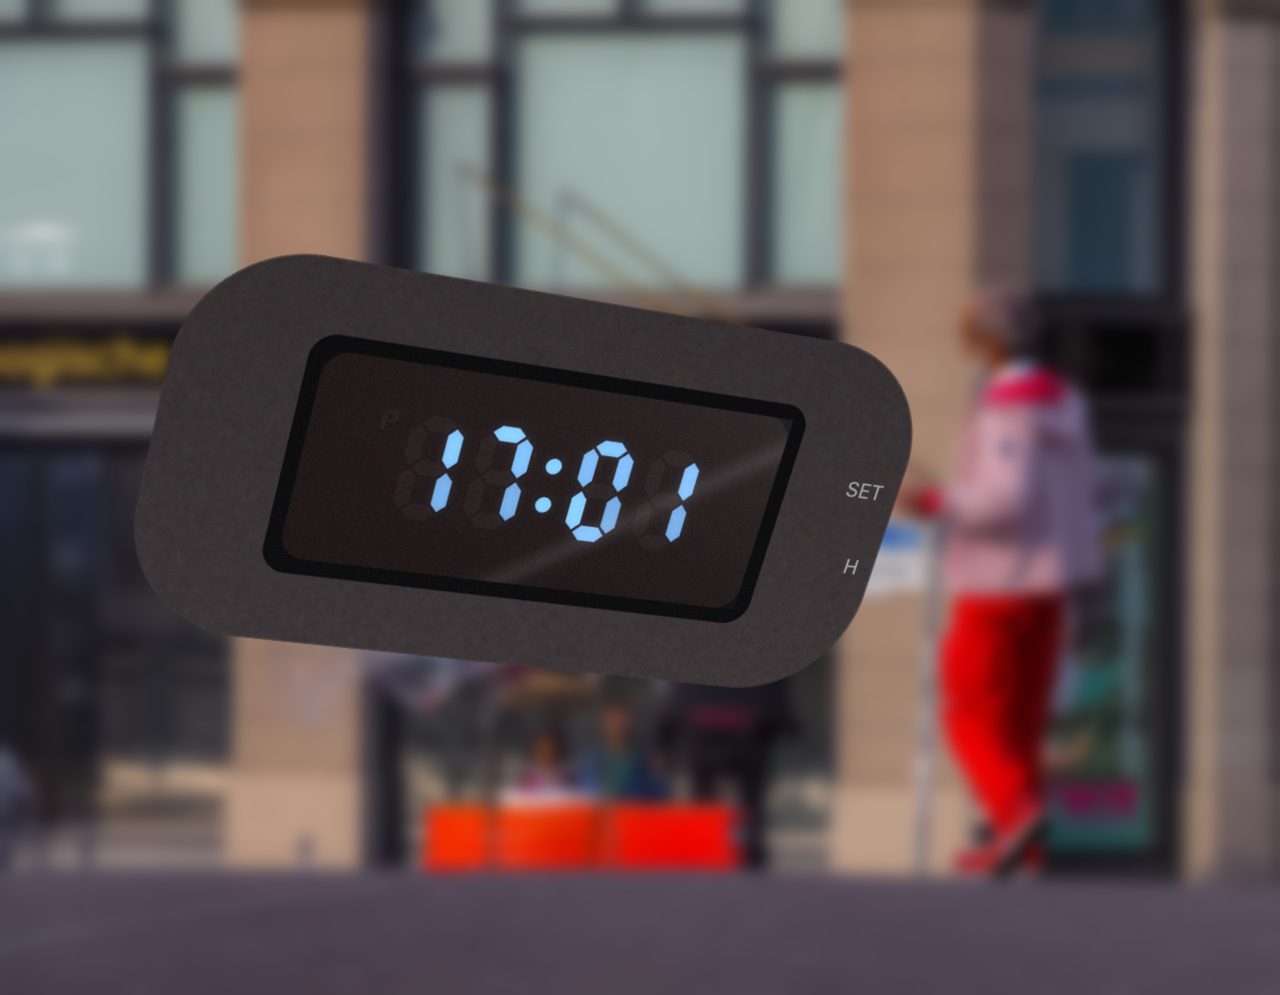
**17:01**
